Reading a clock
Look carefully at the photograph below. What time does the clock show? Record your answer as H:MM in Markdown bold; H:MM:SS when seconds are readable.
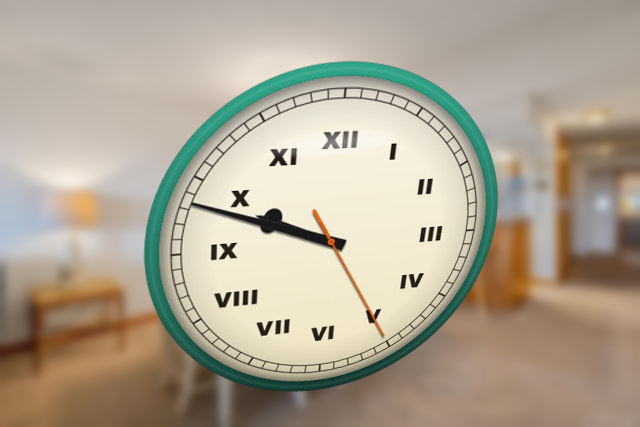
**9:48:25**
